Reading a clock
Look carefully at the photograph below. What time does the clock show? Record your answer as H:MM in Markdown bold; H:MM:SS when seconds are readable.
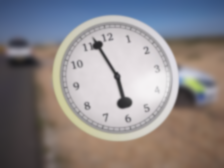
**5:57**
